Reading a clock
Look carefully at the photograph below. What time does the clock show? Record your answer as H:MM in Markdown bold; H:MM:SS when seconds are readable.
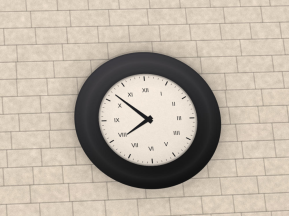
**7:52**
